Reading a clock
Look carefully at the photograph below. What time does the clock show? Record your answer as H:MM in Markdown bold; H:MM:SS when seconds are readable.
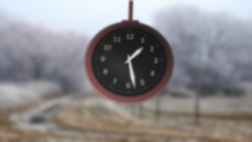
**1:28**
